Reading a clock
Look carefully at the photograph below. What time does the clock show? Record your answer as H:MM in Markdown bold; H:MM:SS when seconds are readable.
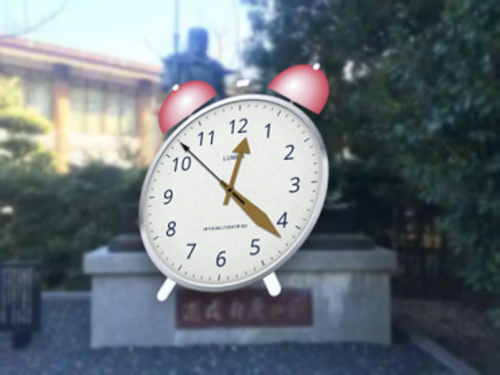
**12:21:52**
